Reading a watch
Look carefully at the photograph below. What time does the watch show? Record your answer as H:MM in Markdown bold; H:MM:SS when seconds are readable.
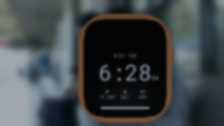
**6:28**
